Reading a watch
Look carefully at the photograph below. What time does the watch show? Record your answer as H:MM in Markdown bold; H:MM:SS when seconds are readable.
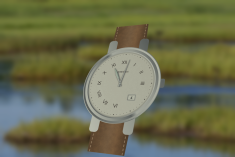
**11:02**
